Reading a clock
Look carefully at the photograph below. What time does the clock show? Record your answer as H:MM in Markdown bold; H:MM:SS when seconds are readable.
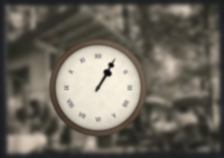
**1:05**
